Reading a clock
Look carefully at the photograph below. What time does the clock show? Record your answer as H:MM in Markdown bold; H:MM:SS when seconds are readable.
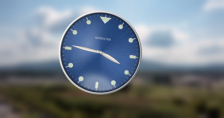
**3:46**
